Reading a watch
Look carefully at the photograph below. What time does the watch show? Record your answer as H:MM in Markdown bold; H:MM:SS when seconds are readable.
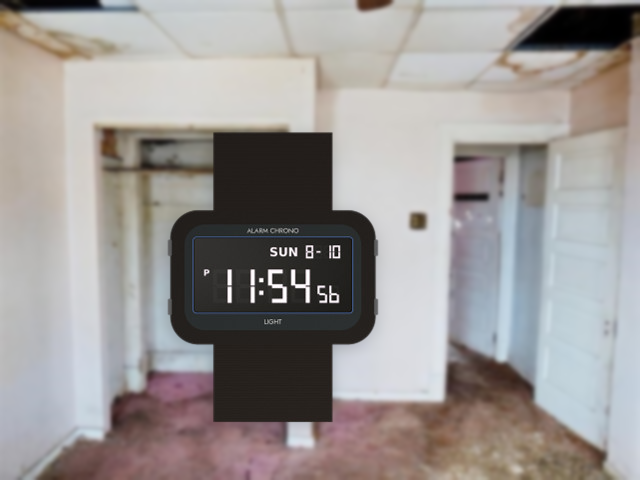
**11:54:56**
